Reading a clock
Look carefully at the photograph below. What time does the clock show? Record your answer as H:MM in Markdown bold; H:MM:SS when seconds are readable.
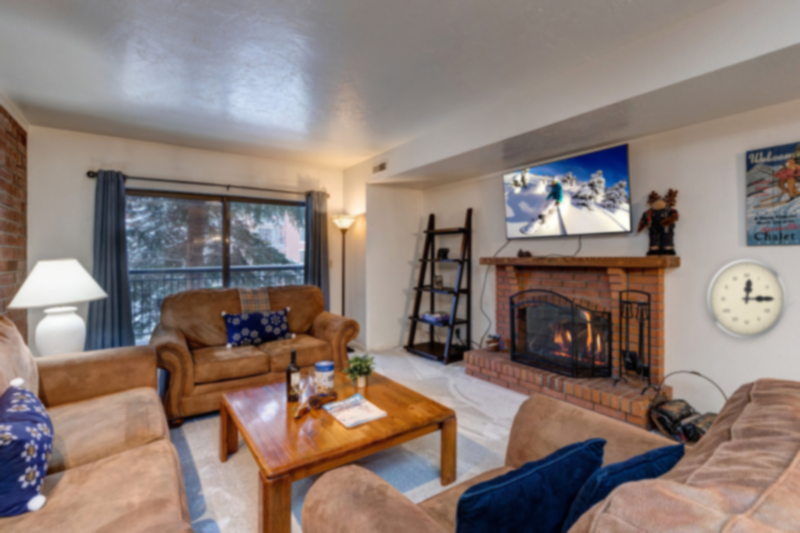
**12:15**
